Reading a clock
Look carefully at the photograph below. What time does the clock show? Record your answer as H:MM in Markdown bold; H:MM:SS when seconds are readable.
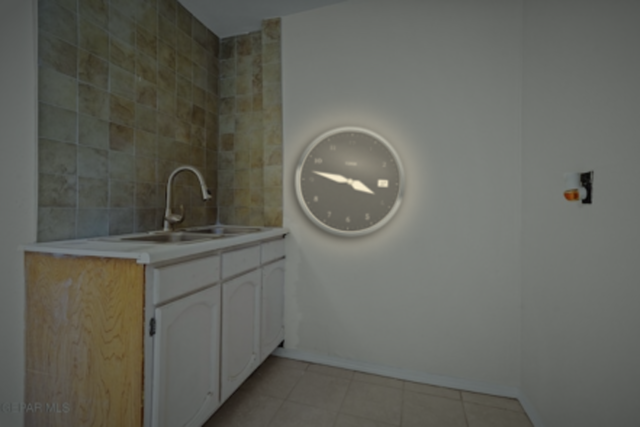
**3:47**
